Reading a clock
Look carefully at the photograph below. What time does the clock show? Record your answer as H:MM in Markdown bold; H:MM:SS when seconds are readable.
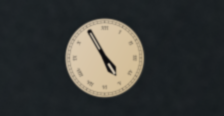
**4:55**
